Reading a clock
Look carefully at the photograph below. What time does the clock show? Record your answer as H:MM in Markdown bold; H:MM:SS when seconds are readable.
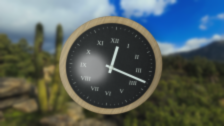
**12:18**
